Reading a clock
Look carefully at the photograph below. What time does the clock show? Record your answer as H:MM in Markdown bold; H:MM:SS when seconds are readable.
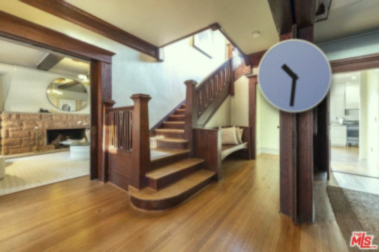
**10:31**
